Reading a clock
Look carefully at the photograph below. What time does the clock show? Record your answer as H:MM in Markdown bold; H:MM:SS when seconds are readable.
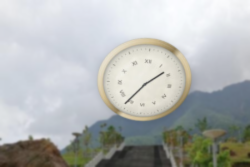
**1:36**
